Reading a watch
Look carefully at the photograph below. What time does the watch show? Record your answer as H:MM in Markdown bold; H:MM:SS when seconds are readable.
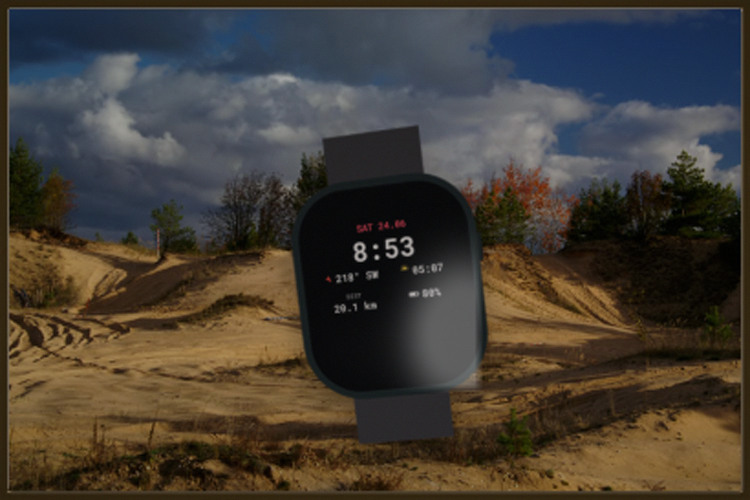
**8:53**
